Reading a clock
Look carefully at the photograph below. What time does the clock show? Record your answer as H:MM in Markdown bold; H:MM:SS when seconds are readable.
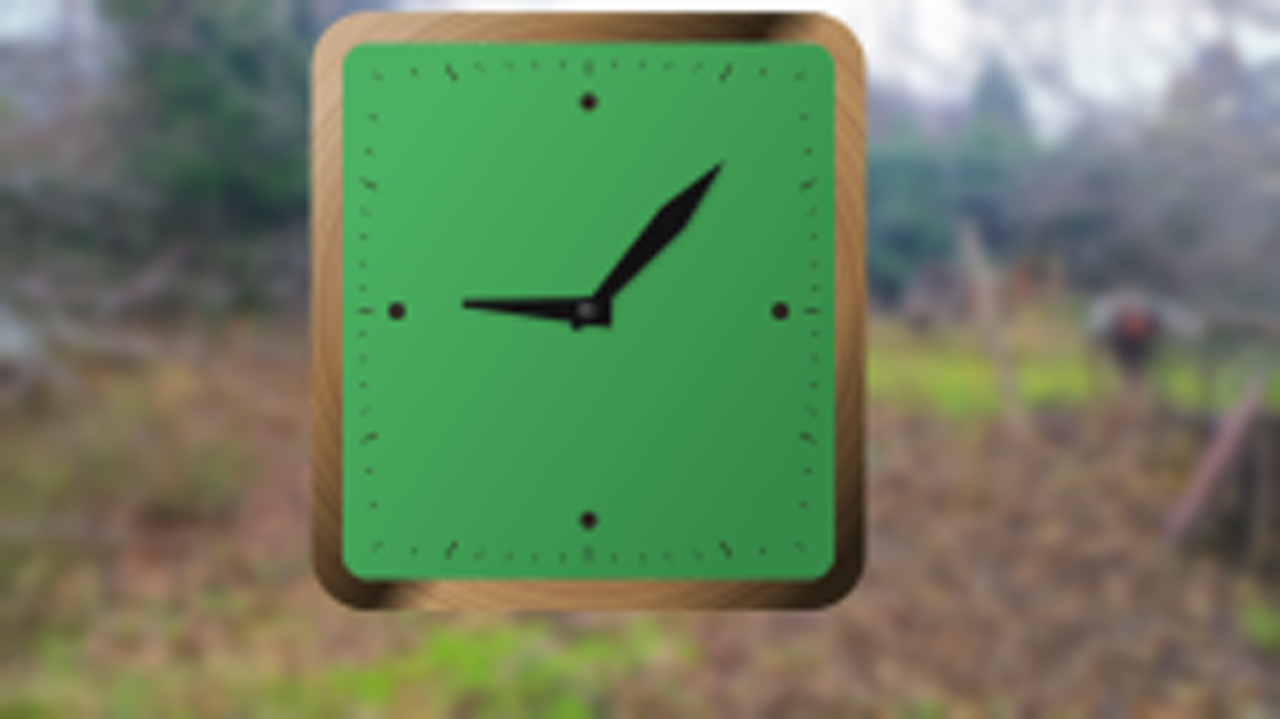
**9:07**
